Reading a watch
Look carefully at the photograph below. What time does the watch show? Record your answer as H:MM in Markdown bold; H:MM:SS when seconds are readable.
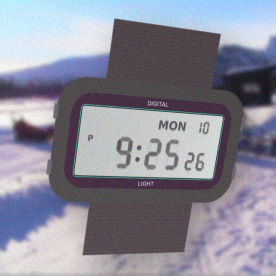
**9:25:26**
